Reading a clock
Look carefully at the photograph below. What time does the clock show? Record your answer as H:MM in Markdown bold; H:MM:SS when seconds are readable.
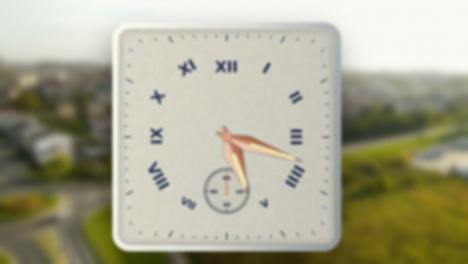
**5:18**
